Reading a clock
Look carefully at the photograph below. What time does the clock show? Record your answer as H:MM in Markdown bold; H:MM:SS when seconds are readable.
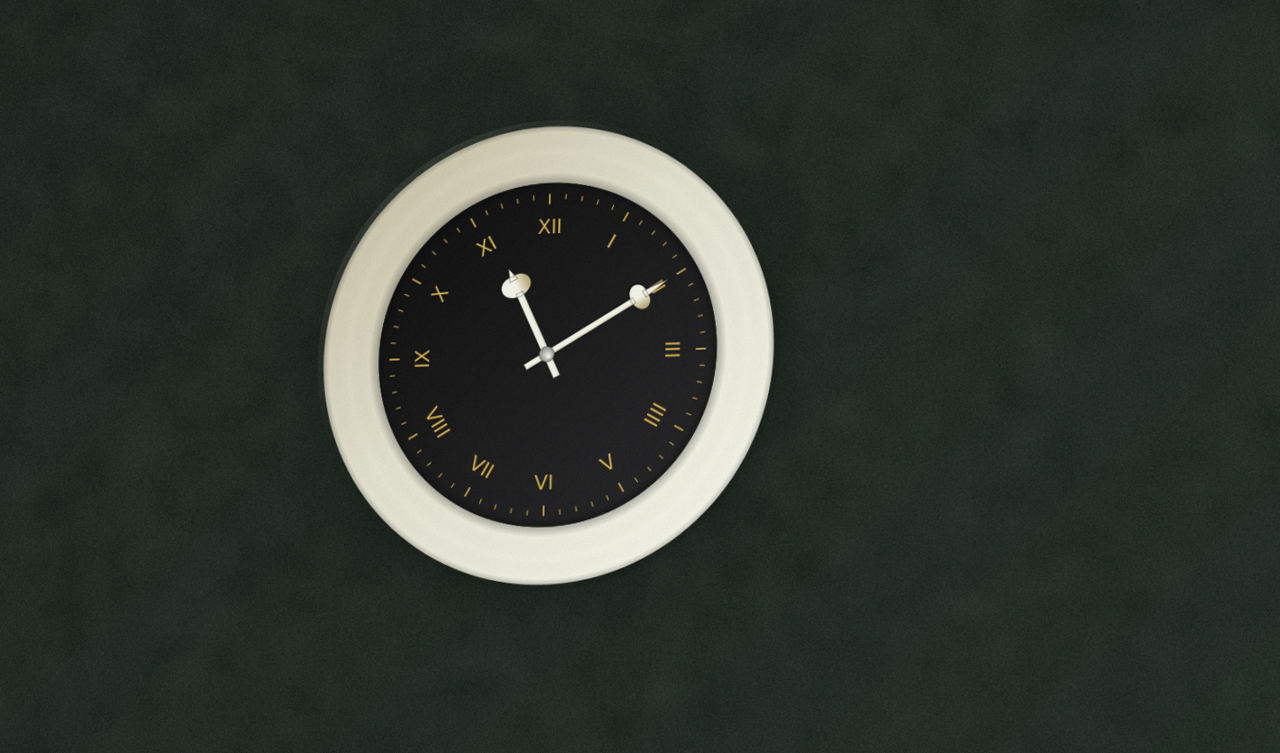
**11:10**
